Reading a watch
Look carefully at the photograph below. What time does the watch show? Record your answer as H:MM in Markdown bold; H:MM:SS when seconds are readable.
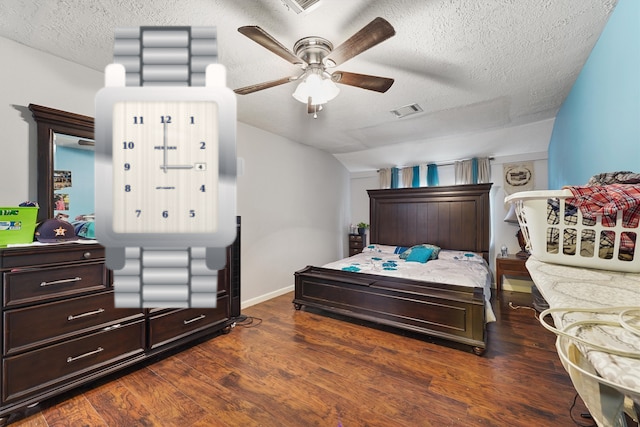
**3:00**
